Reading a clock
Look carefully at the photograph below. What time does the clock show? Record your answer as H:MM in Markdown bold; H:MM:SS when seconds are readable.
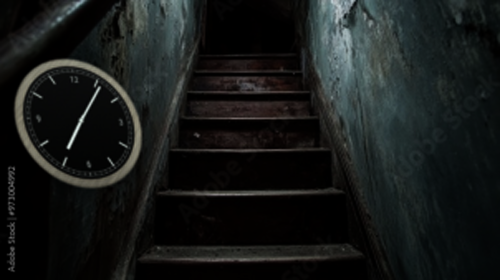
**7:06**
